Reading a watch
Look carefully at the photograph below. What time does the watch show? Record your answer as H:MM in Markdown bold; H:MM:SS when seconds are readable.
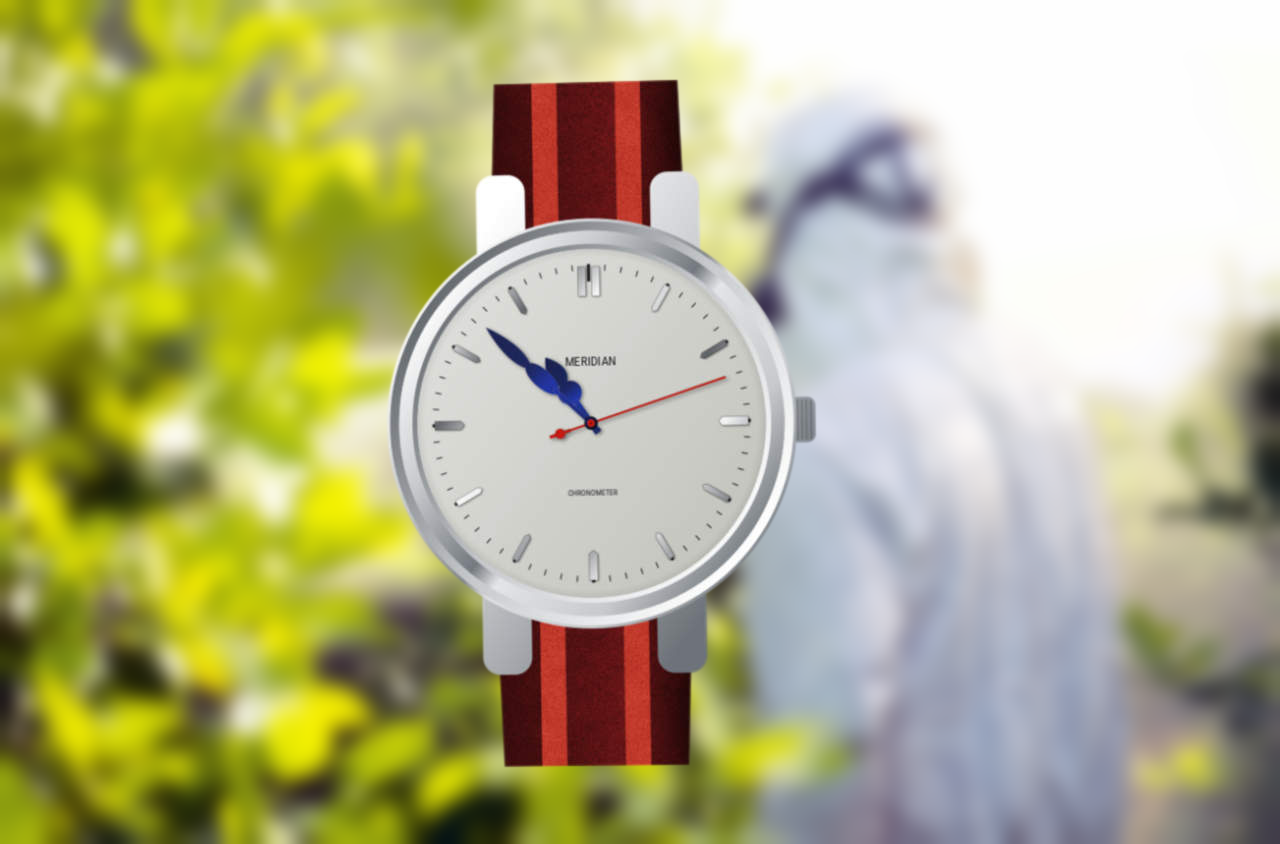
**10:52:12**
